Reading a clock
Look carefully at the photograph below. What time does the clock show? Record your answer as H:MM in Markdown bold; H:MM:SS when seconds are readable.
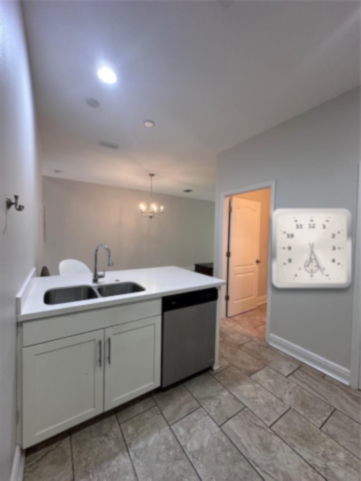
**6:26**
